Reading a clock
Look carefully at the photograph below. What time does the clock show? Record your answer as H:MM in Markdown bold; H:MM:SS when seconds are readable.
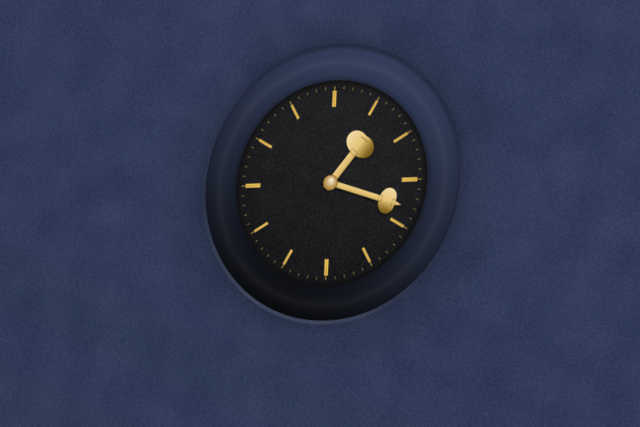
**1:18**
